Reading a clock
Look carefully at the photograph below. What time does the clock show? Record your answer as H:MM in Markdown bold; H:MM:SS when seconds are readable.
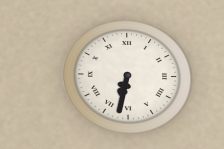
**6:32**
